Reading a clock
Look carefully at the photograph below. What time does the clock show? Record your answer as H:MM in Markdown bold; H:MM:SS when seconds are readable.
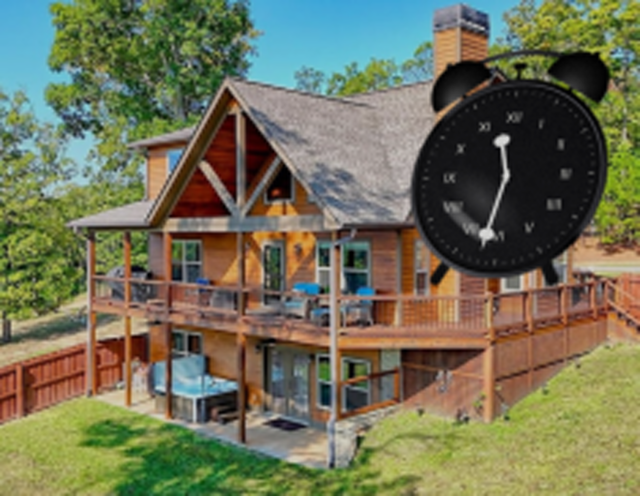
**11:32**
